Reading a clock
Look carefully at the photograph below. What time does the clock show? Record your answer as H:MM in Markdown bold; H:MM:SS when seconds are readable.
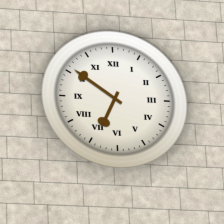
**6:51**
